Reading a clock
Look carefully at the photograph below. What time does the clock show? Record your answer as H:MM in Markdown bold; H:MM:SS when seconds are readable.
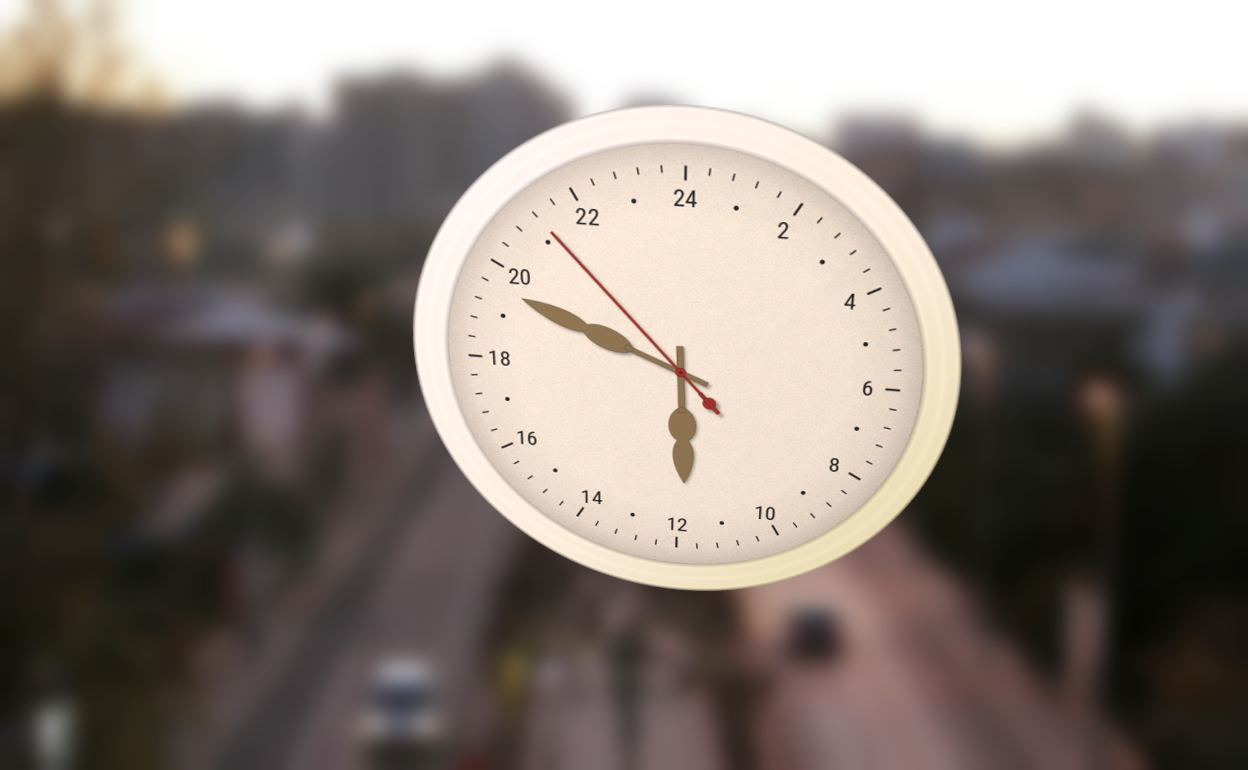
**11:48:53**
